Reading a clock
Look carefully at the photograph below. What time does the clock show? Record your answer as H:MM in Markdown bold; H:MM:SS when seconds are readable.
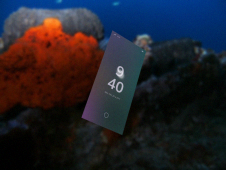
**9:40**
